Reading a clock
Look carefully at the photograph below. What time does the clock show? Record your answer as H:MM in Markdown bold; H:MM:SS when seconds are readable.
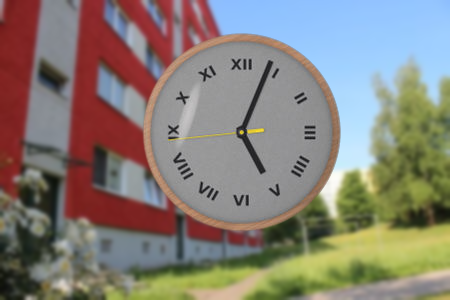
**5:03:44**
